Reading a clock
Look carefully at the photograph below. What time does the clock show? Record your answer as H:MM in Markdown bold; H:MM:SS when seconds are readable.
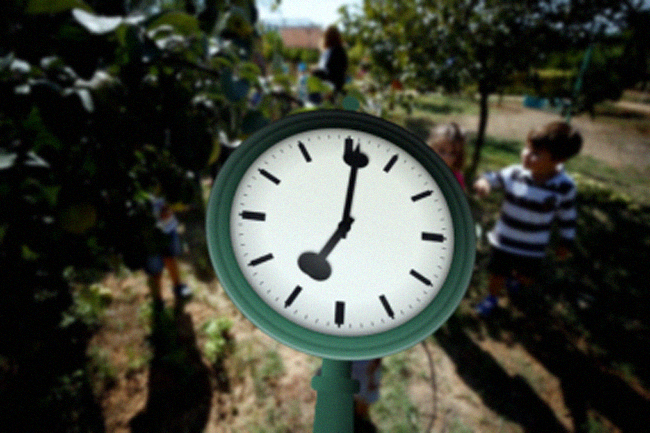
**7:01**
